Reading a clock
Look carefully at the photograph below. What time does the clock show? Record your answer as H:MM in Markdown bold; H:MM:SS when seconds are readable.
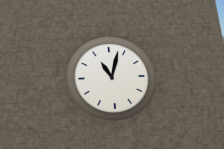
**11:03**
